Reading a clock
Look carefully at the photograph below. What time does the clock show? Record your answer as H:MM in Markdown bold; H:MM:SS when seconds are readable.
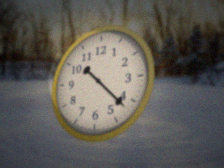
**10:22**
